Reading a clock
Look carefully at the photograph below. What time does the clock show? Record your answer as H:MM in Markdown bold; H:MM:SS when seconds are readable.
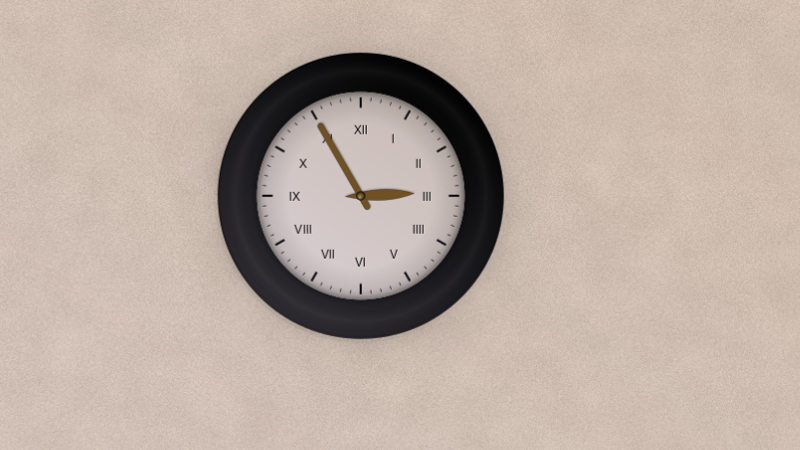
**2:55**
